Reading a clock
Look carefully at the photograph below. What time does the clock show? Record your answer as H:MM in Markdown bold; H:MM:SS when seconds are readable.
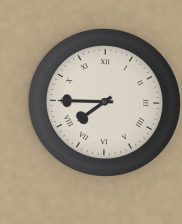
**7:45**
